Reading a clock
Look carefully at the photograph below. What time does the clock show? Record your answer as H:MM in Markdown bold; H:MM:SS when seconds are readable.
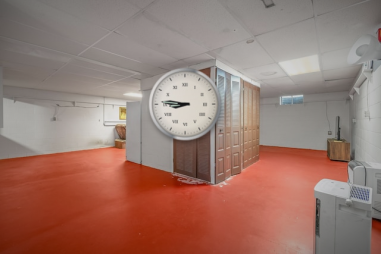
**8:46**
